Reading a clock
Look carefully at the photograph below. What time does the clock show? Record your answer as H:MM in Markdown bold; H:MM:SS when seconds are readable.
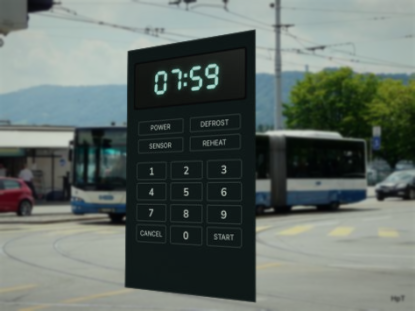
**7:59**
